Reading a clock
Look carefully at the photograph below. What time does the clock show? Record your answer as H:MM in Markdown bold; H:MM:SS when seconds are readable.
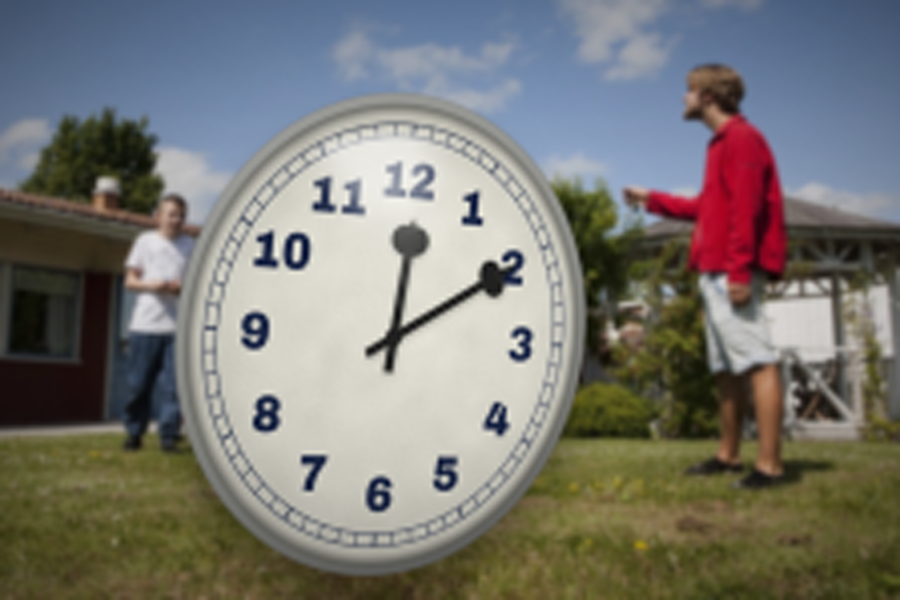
**12:10**
